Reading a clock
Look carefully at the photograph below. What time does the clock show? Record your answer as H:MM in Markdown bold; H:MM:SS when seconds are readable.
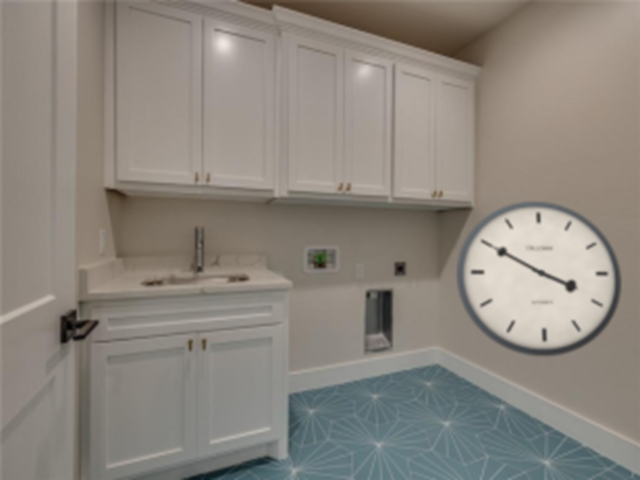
**3:50**
